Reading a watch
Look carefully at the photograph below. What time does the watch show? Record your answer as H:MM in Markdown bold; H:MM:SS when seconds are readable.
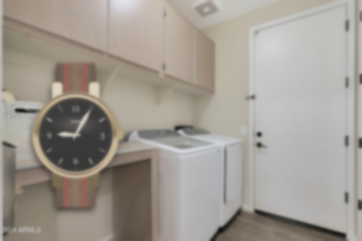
**9:05**
